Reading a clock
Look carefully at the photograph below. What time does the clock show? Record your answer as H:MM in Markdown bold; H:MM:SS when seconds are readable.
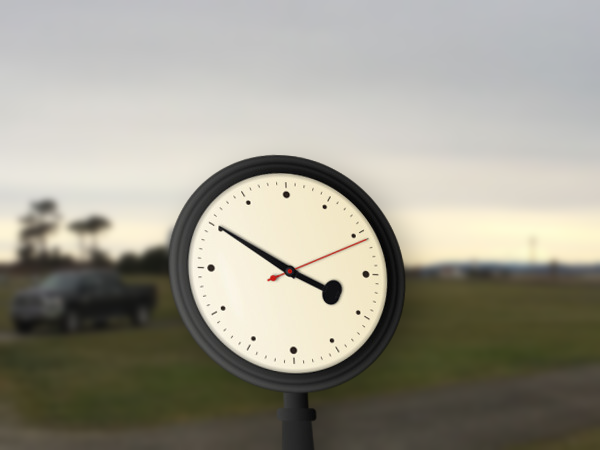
**3:50:11**
